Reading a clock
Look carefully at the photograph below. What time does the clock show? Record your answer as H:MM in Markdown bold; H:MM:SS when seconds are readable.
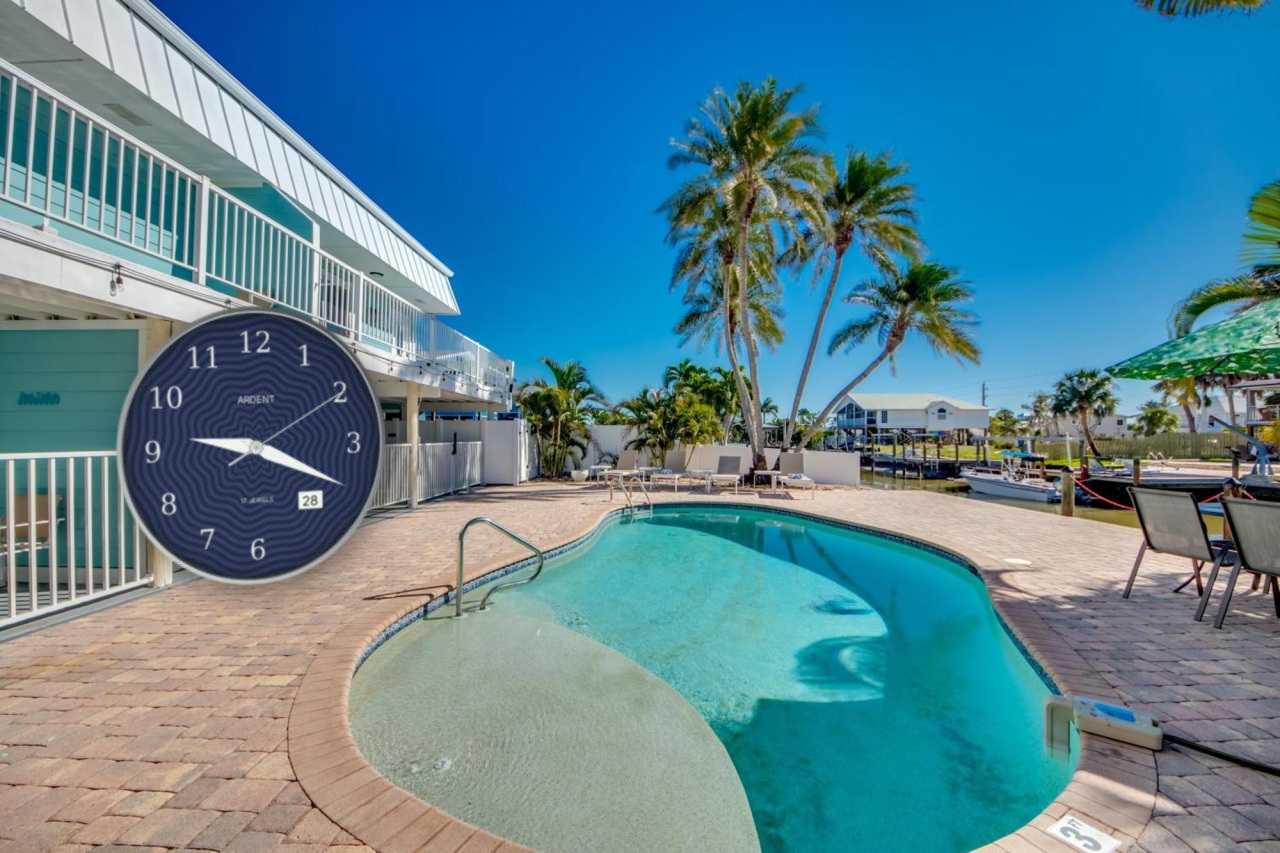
**9:19:10**
